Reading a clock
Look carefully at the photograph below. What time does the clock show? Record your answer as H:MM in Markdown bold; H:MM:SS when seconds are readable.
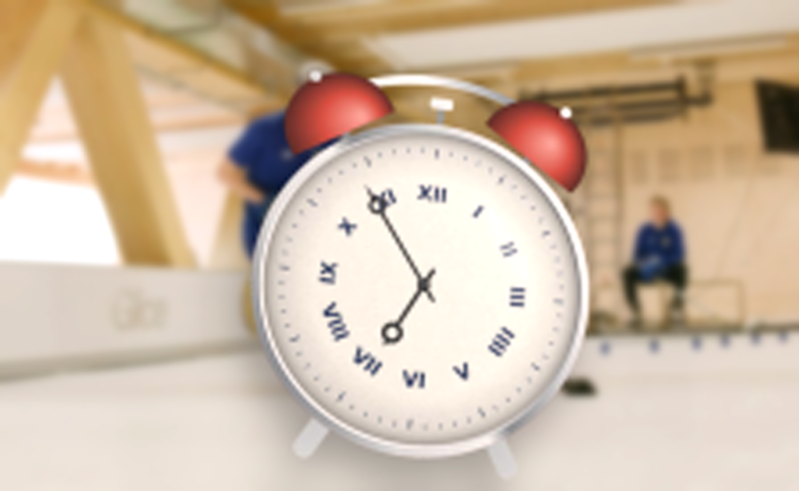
**6:54**
